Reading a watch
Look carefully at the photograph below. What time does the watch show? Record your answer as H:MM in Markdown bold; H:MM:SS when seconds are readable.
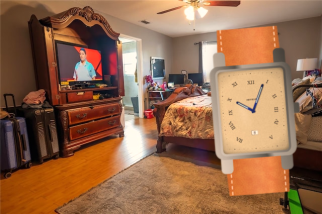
**10:04**
